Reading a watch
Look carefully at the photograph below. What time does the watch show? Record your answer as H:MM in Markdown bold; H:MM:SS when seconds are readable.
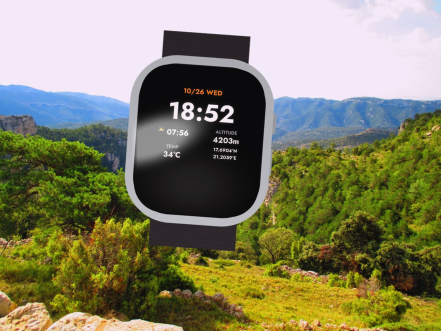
**18:52**
